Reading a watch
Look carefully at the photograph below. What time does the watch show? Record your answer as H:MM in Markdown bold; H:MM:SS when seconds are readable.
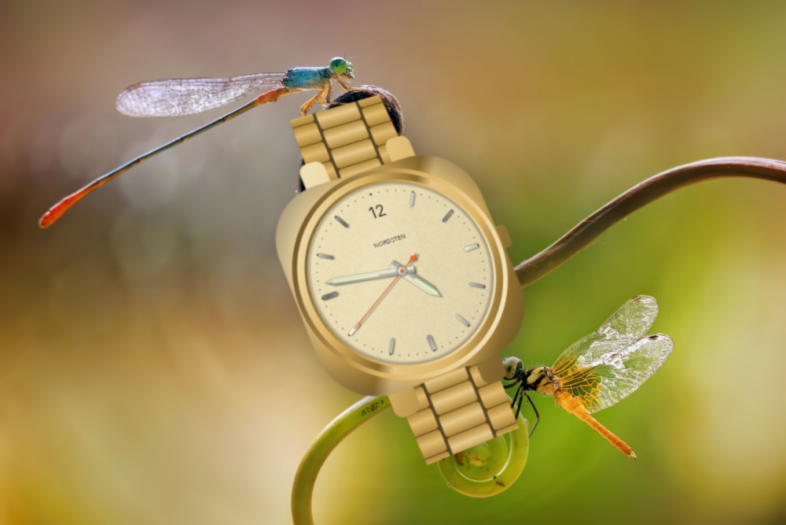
**4:46:40**
